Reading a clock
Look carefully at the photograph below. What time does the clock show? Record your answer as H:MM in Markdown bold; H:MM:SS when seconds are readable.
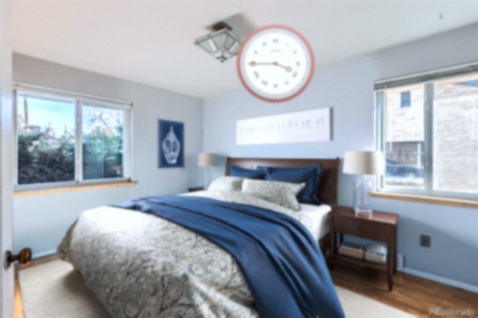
**3:45**
